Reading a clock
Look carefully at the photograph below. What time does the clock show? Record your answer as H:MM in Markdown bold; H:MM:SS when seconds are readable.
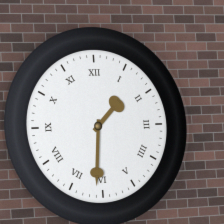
**1:31**
